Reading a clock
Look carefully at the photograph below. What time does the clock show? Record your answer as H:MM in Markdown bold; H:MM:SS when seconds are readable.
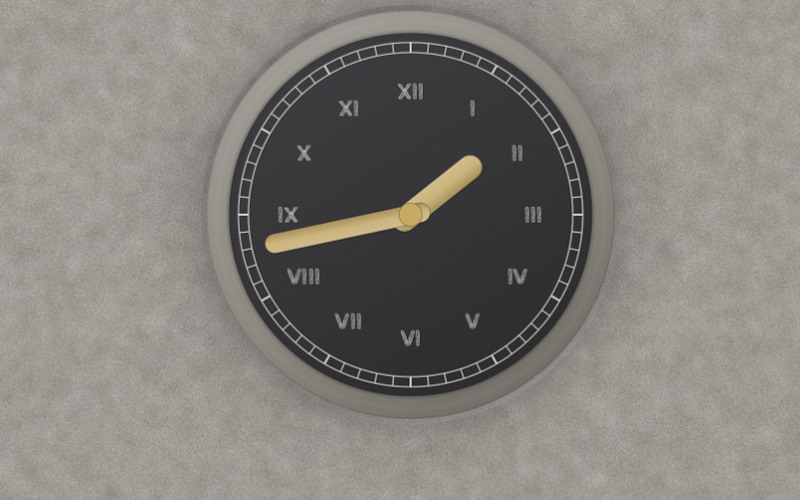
**1:43**
